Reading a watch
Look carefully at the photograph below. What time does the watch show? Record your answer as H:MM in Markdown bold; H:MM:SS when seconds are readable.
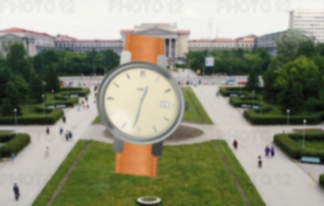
**12:32**
